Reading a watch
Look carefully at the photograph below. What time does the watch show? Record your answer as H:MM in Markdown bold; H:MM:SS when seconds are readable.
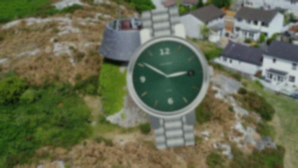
**2:51**
